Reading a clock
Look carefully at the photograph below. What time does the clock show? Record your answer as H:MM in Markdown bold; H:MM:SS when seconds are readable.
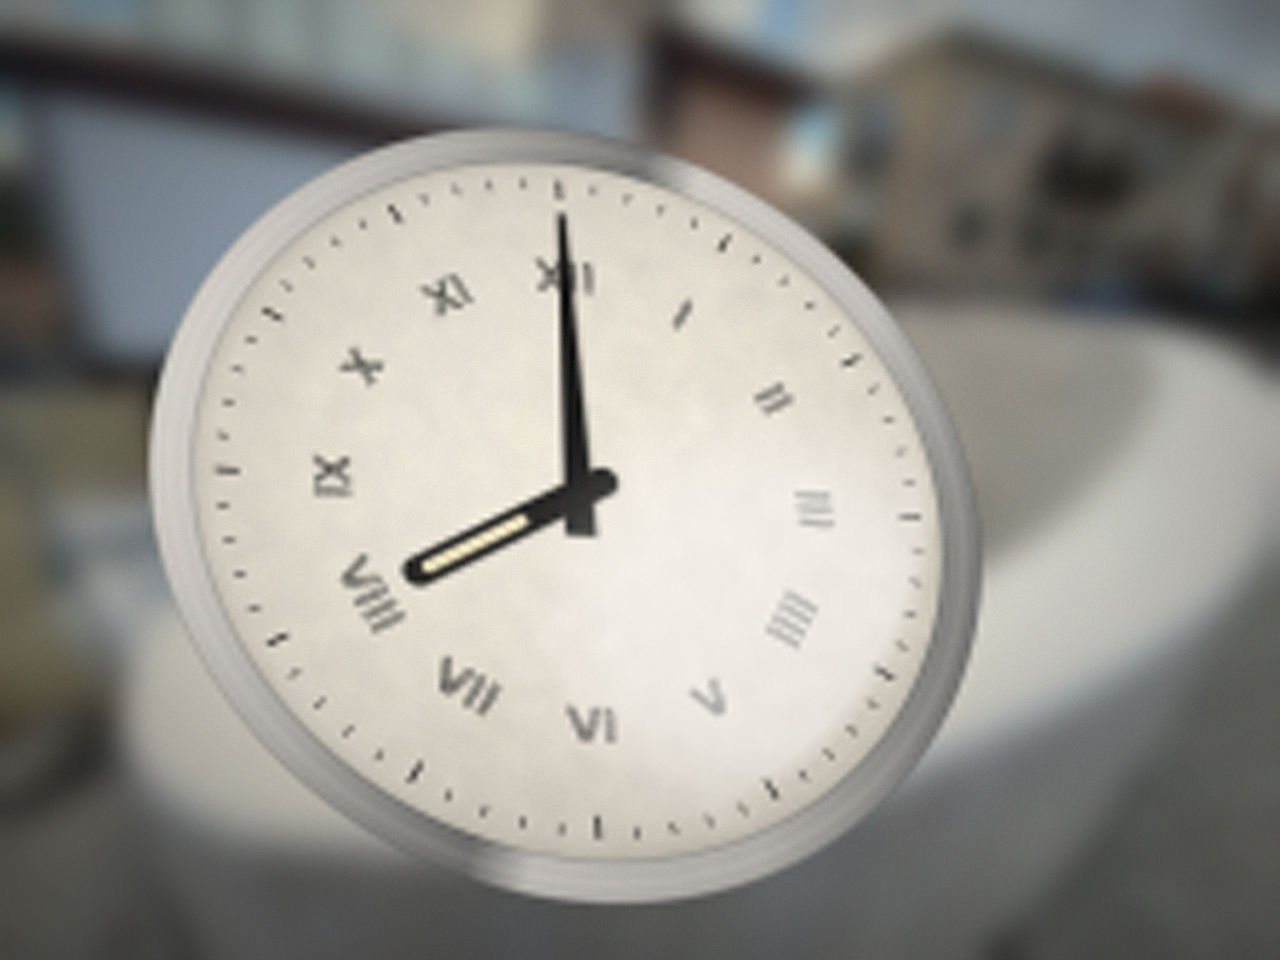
**8:00**
